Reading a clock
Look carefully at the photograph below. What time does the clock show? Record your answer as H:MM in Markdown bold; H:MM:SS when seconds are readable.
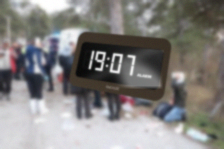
**19:07**
